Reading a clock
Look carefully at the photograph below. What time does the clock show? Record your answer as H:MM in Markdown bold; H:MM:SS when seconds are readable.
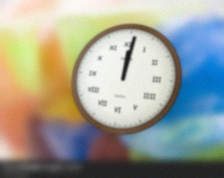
**12:01**
